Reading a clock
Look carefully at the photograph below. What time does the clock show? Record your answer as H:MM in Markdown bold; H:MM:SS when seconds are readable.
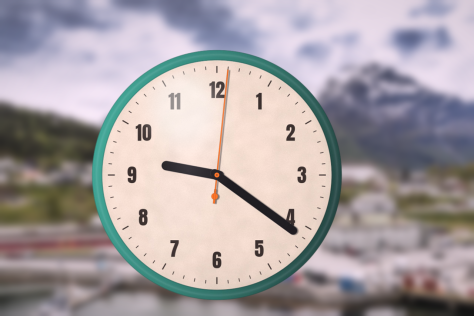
**9:21:01**
